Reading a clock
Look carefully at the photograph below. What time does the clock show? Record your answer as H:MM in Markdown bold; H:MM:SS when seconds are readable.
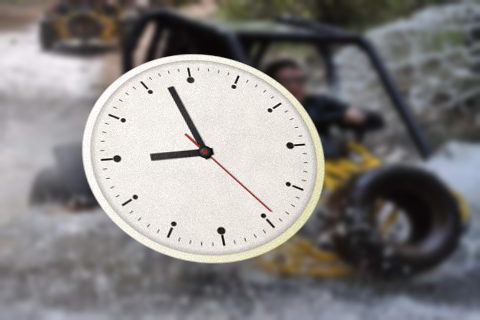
**8:57:24**
